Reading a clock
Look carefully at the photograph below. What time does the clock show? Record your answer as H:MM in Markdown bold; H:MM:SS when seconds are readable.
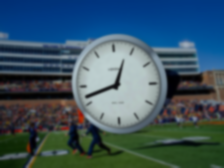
**12:42**
